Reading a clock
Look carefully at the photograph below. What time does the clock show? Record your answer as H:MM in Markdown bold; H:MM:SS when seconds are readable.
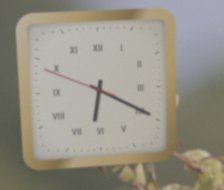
**6:19:49**
